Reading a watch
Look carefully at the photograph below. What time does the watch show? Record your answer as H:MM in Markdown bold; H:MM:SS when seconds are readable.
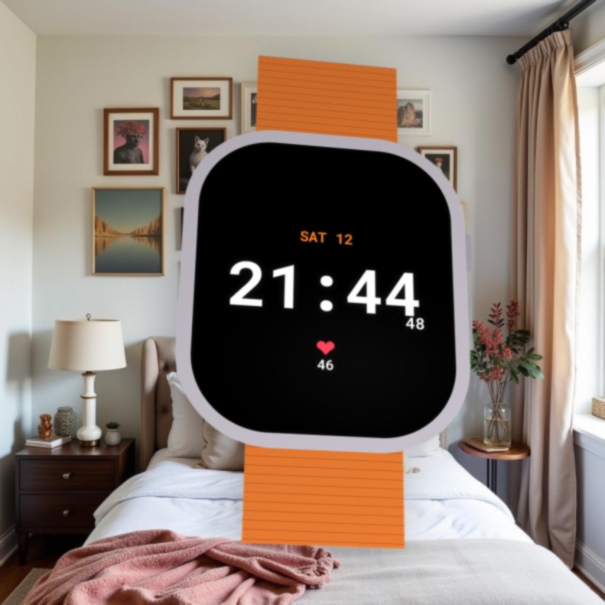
**21:44:48**
